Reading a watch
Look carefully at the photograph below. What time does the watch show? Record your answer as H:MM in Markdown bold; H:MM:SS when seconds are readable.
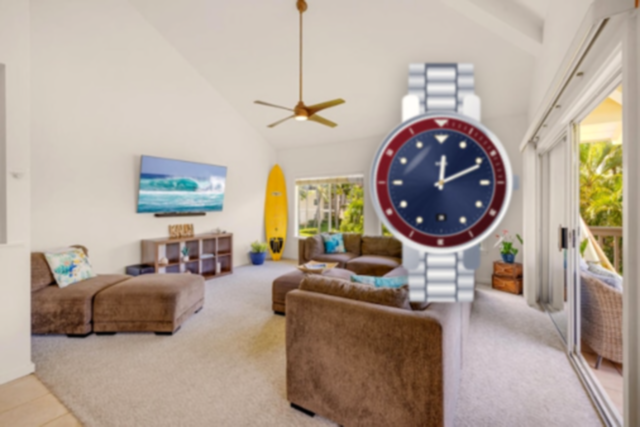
**12:11**
